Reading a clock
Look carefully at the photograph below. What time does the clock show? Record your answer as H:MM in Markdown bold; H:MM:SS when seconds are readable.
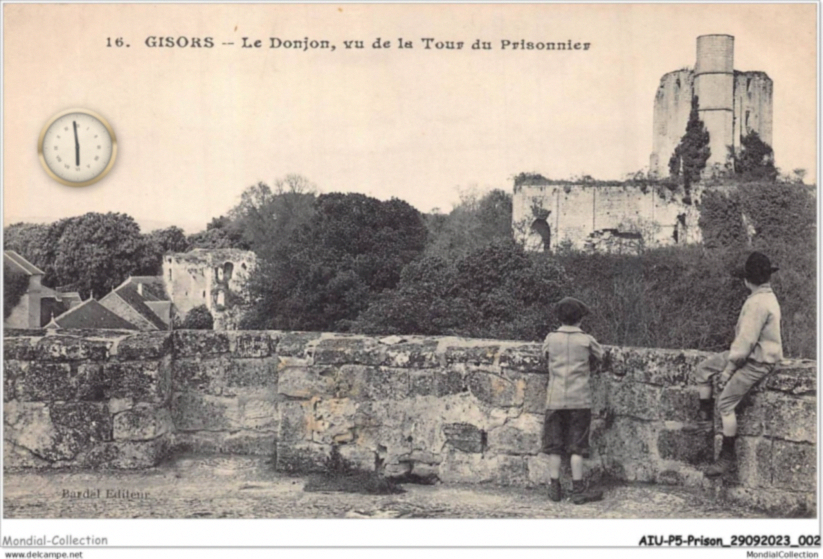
**5:59**
